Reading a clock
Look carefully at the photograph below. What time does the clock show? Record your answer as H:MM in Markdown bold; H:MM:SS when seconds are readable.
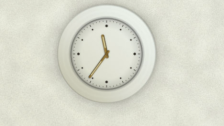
**11:36**
